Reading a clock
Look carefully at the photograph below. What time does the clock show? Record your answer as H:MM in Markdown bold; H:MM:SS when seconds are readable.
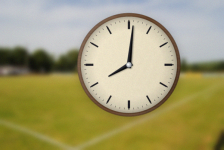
**8:01**
